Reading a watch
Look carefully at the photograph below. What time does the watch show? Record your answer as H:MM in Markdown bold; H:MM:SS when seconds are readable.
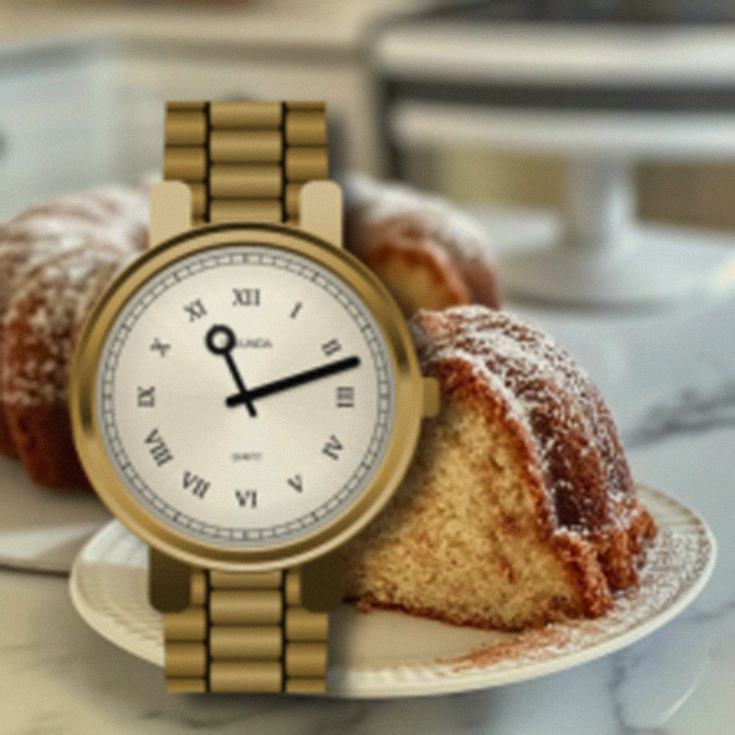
**11:12**
